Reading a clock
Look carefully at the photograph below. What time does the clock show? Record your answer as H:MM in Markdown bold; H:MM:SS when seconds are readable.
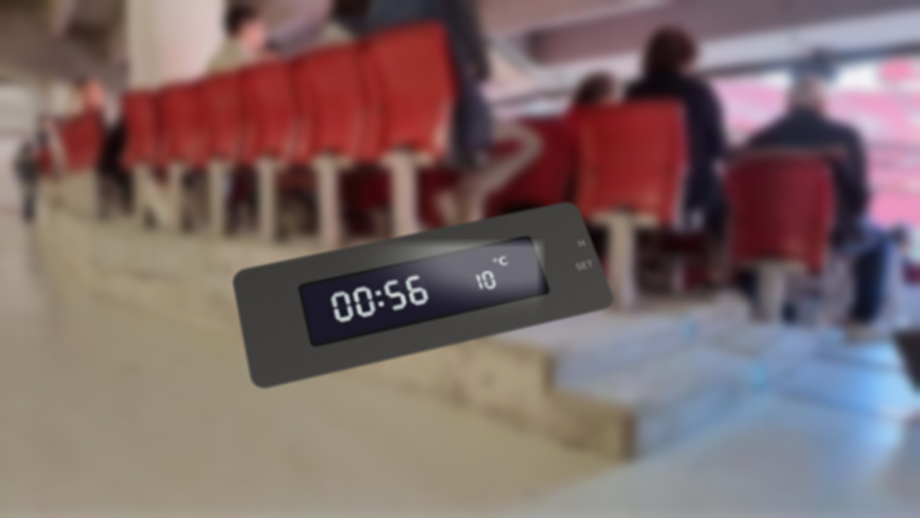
**0:56**
